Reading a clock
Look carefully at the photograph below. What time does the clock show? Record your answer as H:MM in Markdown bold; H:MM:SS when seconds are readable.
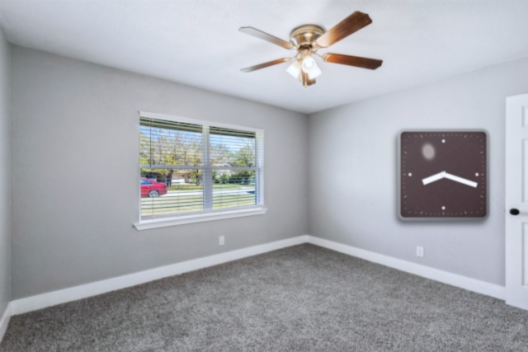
**8:18**
